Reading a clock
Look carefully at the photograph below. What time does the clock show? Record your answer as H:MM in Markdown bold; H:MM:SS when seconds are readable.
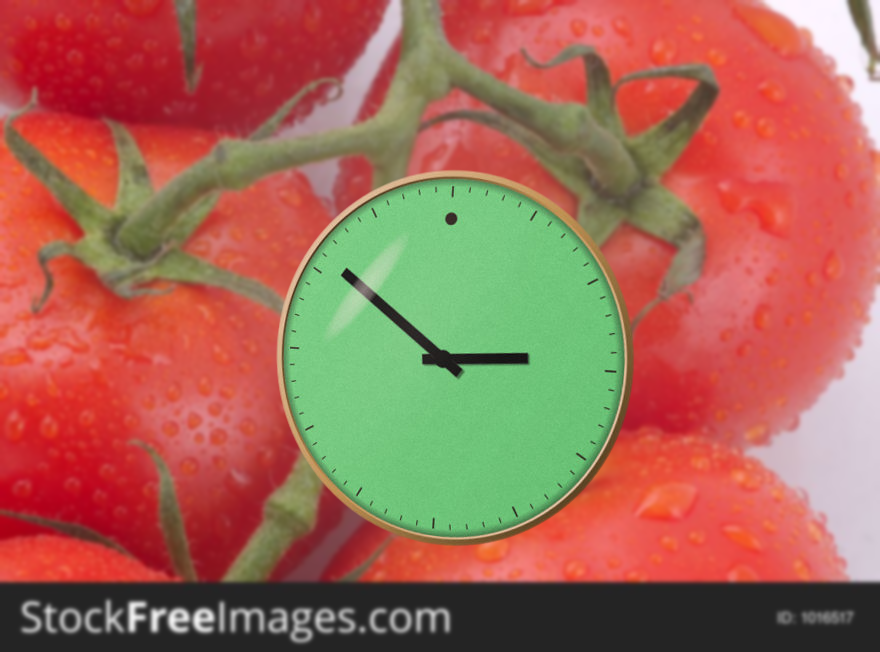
**2:51**
